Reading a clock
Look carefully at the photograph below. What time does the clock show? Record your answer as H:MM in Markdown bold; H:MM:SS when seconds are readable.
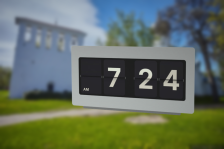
**7:24**
